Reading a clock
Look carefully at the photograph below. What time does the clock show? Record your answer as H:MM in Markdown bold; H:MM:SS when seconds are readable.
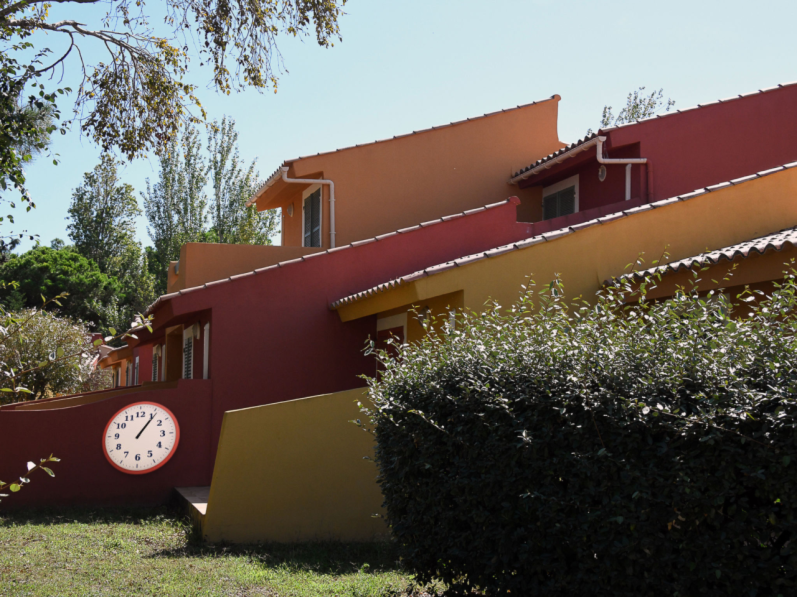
**1:06**
